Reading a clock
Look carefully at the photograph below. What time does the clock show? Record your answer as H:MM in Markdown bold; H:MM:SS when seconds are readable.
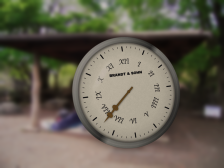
**7:38**
